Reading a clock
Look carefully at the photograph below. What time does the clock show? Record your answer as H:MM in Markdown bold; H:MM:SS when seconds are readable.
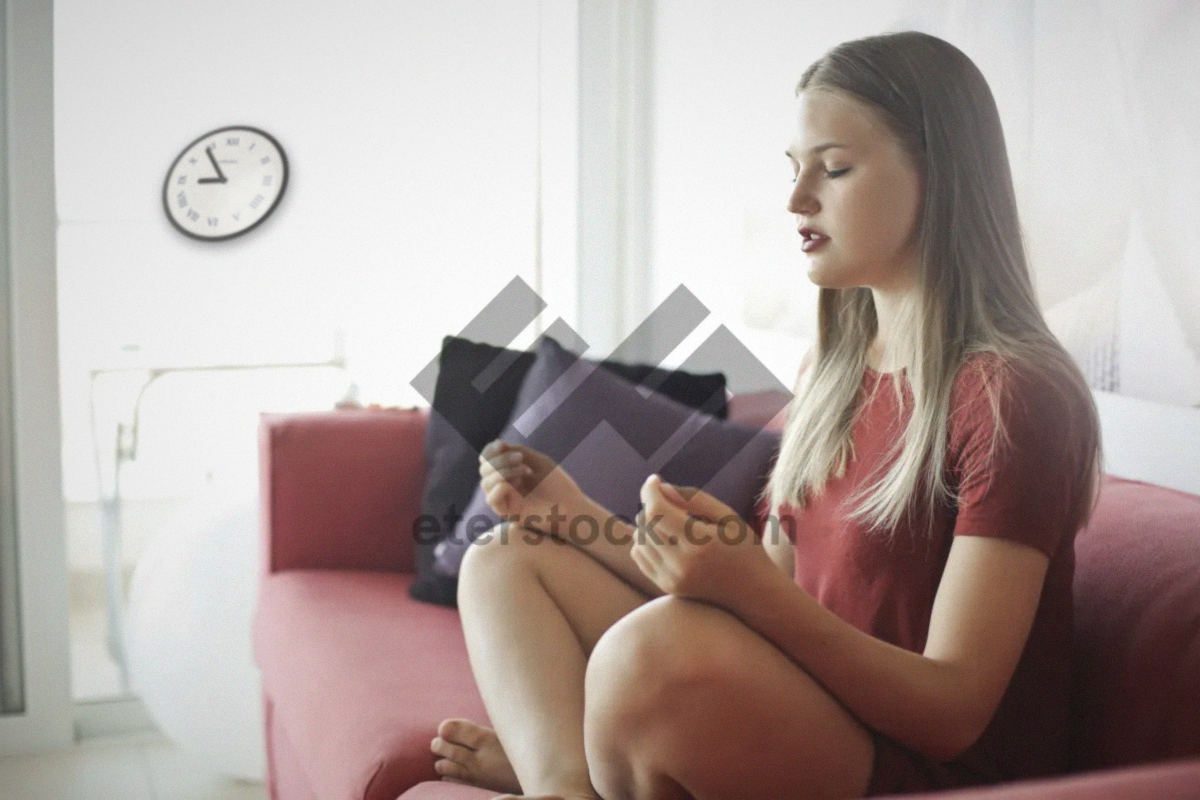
**8:54**
